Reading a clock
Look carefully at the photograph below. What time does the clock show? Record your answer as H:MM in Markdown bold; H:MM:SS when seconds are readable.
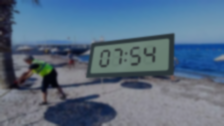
**7:54**
